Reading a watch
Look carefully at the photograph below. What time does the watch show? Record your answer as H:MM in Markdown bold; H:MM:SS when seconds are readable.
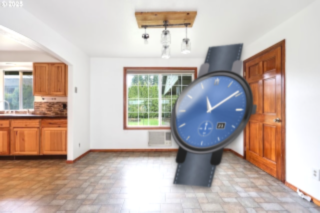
**11:09**
